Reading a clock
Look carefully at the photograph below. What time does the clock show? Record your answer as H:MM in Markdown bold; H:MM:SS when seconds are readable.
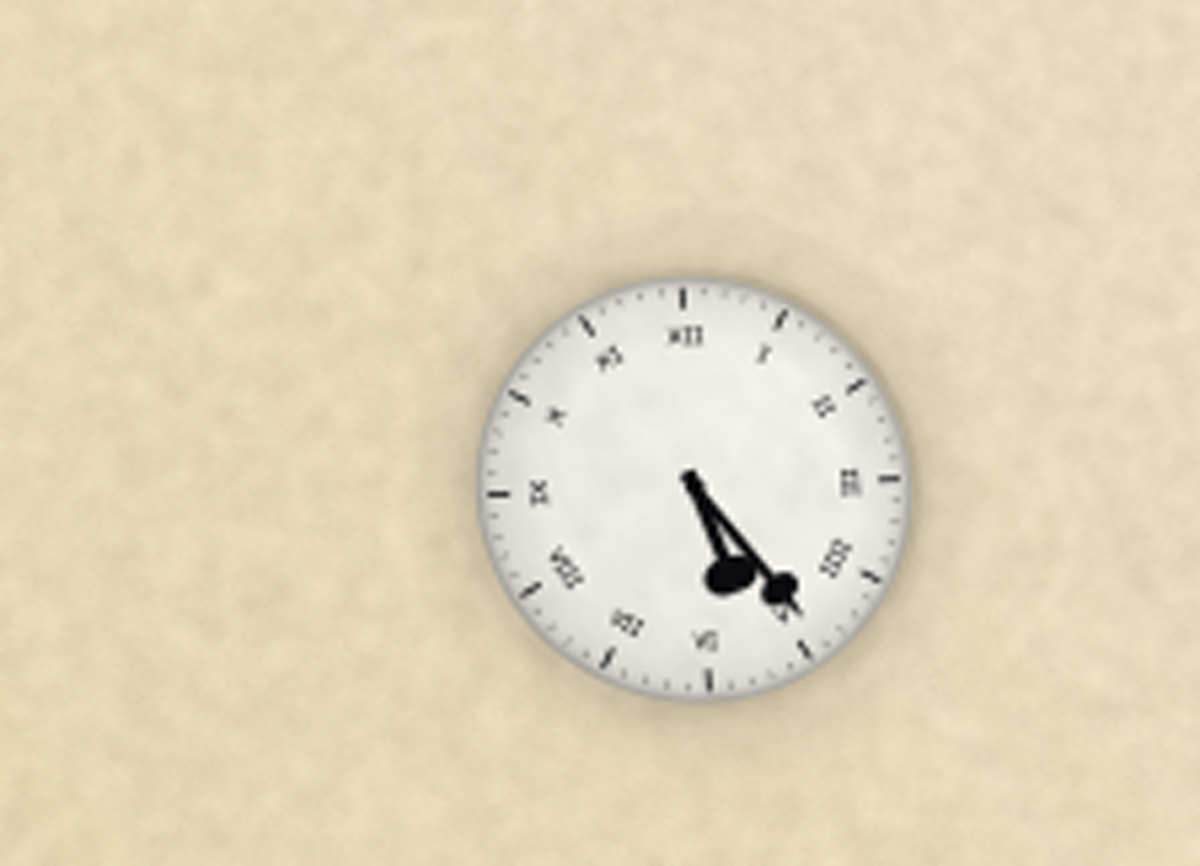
**5:24**
